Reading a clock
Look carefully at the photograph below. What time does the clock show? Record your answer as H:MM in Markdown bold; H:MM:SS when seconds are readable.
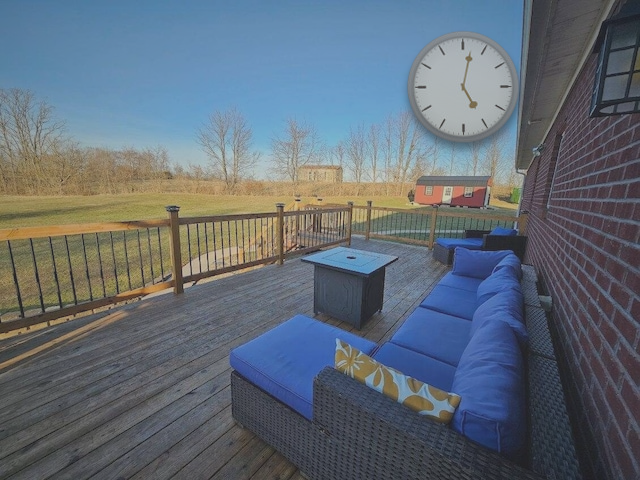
**5:02**
